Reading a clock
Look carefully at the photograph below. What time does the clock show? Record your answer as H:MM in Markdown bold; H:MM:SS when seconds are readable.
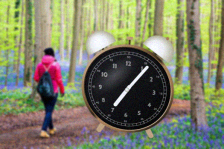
**7:06**
